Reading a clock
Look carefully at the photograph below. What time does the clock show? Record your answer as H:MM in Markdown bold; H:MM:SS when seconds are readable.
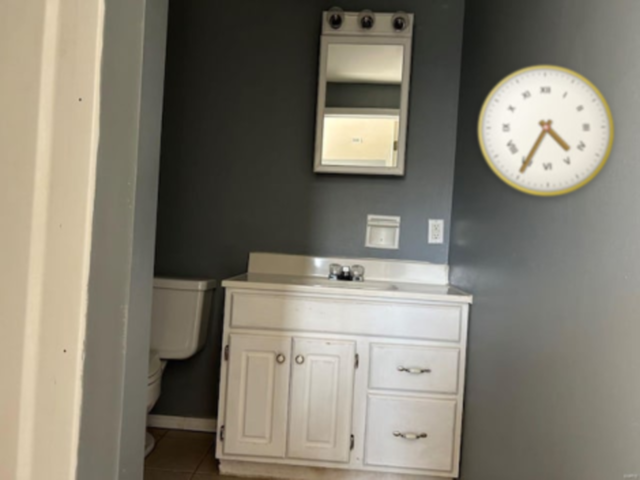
**4:35**
